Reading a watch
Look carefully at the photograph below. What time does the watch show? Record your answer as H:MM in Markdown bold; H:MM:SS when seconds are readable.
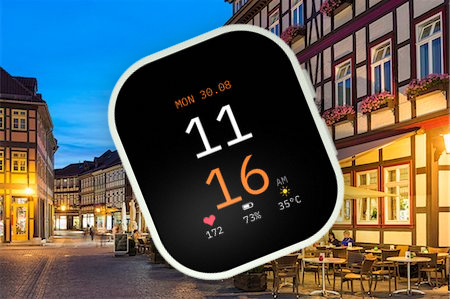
**11:16**
